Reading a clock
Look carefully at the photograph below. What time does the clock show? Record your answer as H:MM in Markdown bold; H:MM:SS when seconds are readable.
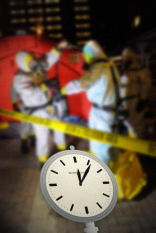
**12:06**
